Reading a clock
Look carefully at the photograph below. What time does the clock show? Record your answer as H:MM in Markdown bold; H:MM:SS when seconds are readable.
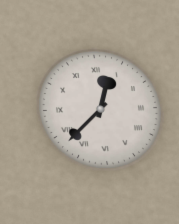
**12:38**
